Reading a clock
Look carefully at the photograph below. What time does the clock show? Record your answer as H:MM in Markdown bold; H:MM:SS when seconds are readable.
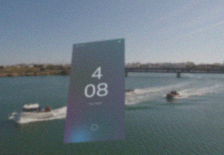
**4:08**
